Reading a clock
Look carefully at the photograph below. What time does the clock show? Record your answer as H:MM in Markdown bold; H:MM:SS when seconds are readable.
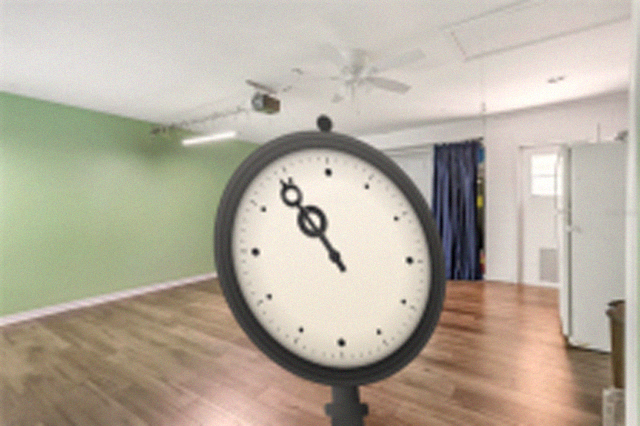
**10:54**
